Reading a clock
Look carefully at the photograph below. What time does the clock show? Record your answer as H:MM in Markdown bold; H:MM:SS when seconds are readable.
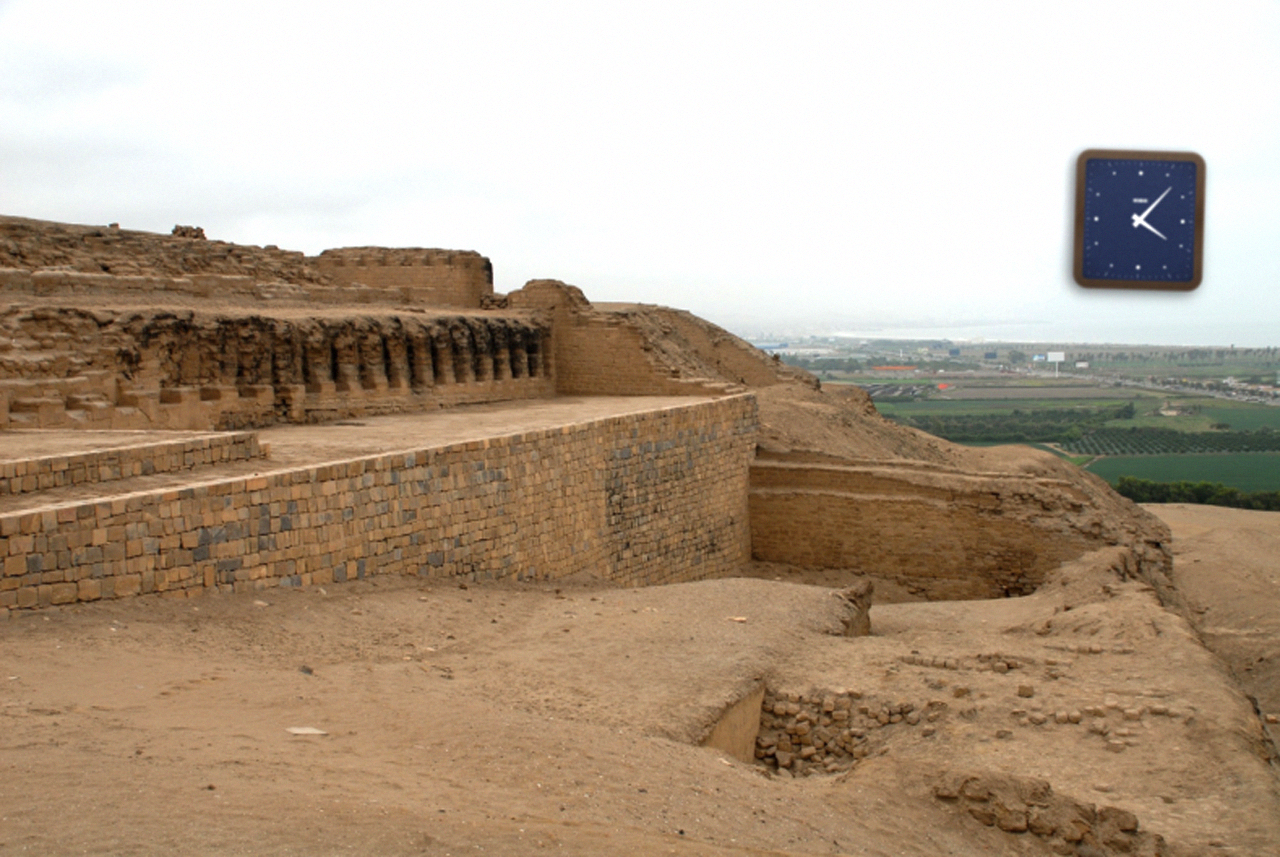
**4:07**
